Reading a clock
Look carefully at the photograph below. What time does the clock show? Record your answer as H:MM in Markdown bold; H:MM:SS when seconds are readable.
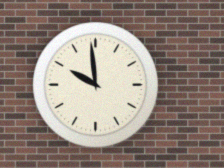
**9:59**
